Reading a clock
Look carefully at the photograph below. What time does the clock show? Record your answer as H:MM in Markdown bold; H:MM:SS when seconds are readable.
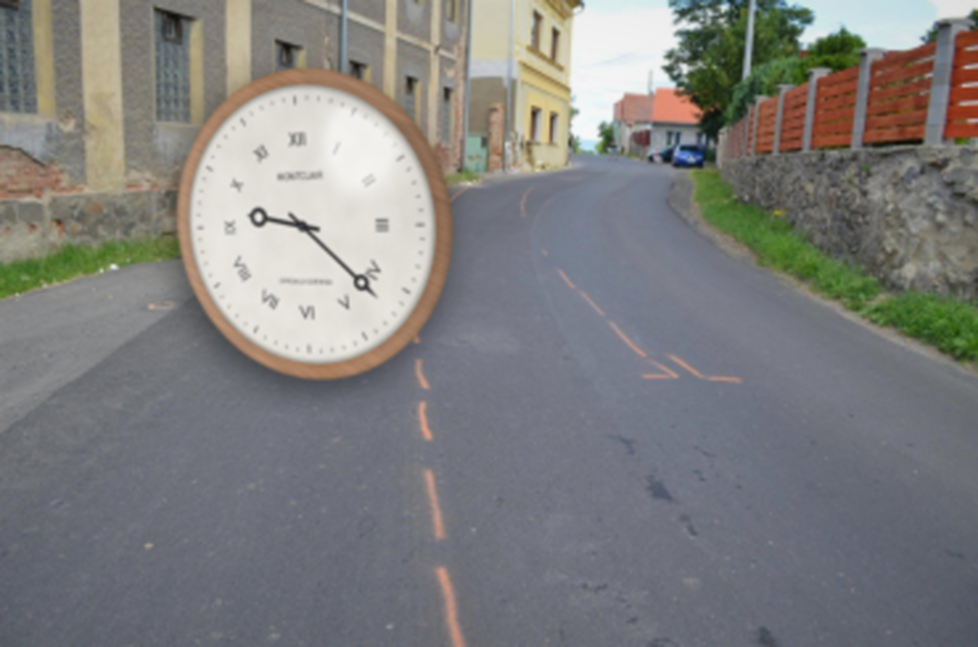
**9:22**
